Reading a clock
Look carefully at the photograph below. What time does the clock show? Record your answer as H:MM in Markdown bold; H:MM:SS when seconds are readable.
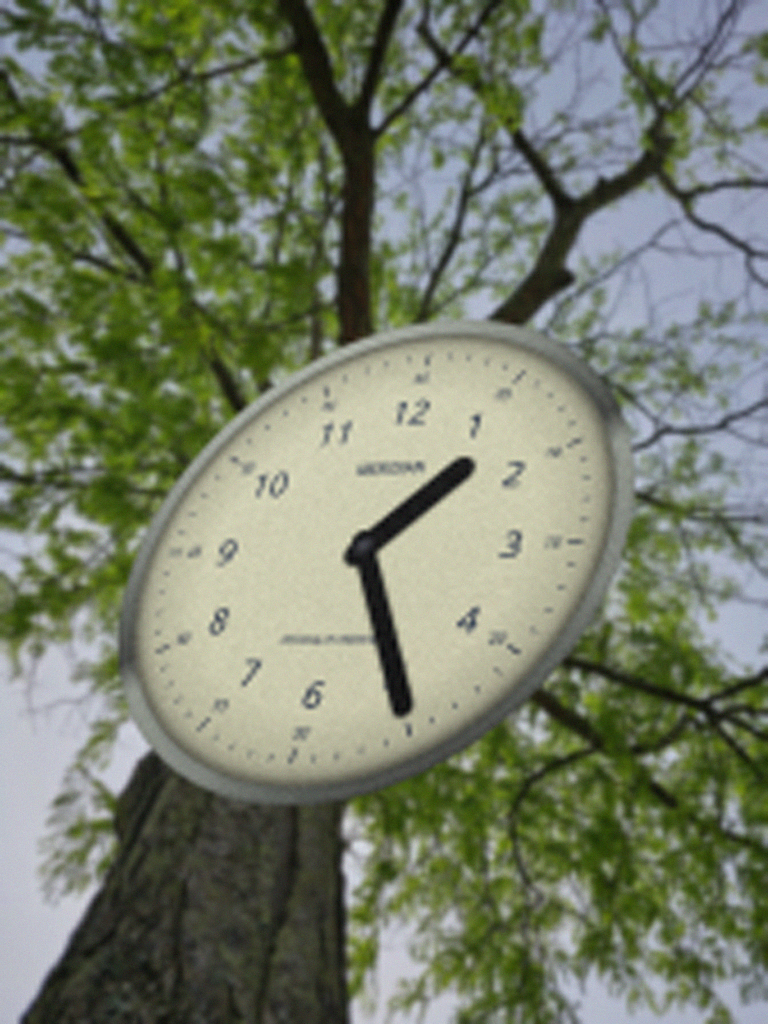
**1:25**
